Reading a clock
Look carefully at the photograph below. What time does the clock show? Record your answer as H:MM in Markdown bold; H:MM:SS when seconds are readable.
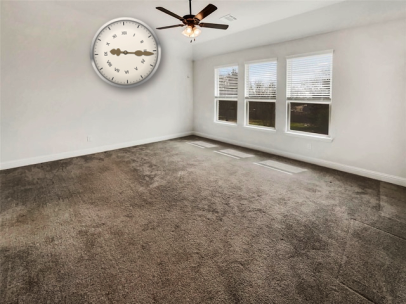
**9:16**
